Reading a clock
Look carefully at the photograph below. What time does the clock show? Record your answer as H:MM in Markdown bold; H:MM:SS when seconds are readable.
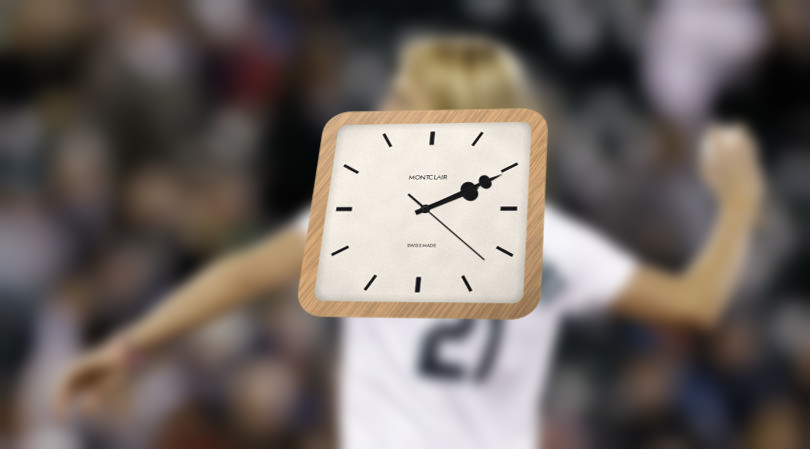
**2:10:22**
